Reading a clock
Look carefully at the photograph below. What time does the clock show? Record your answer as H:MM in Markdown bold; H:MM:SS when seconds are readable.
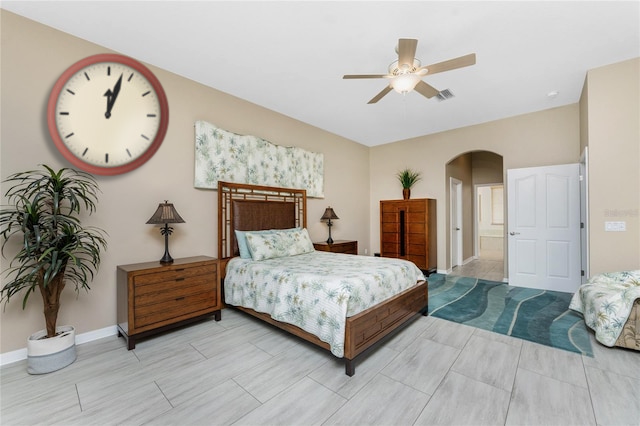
**12:03**
